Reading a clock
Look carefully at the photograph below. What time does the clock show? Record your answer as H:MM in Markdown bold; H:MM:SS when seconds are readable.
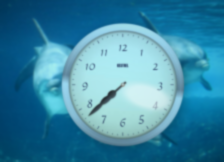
**7:38**
